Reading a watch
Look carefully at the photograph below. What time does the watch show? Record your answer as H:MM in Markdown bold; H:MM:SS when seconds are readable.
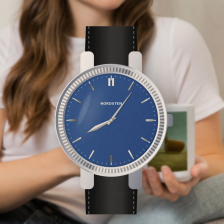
**8:06**
